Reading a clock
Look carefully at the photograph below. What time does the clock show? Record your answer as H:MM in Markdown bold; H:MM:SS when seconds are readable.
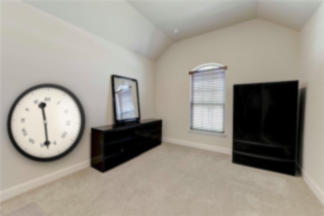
**11:28**
